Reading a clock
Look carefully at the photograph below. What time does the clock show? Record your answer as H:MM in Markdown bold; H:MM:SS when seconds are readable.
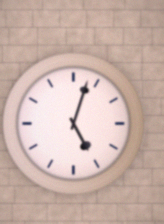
**5:03**
